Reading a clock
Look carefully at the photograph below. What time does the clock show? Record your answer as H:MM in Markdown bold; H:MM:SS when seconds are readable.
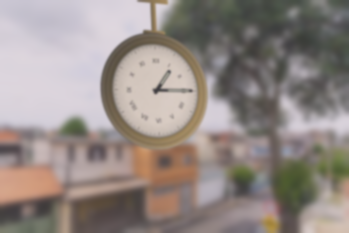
**1:15**
